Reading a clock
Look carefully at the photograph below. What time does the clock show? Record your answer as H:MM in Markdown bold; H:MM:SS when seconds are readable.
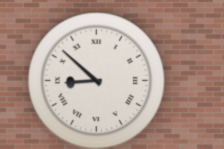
**8:52**
